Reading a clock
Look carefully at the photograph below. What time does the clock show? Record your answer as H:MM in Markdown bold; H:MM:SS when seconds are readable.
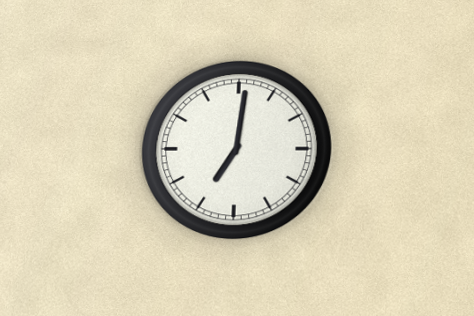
**7:01**
